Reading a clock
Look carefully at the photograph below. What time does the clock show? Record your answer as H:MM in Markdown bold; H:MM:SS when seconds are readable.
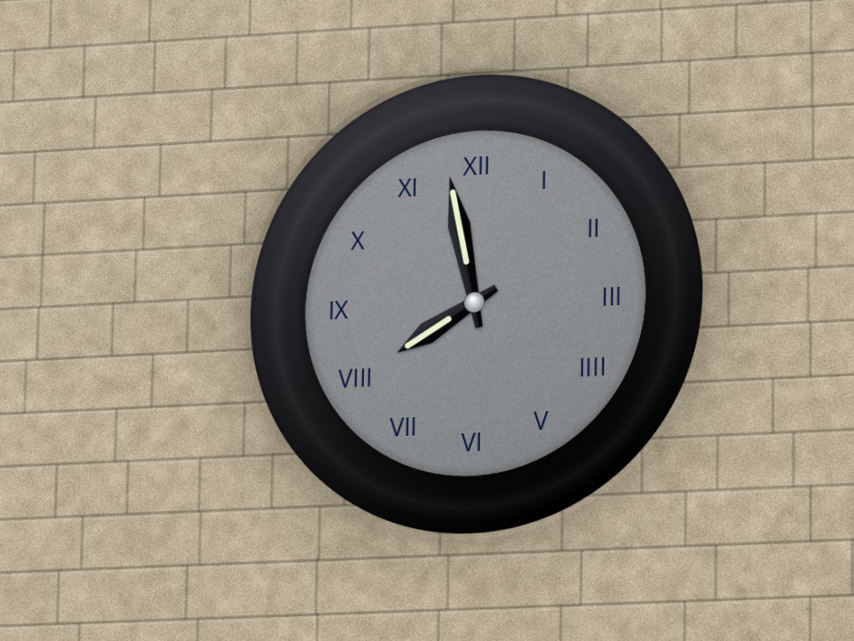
**7:58**
